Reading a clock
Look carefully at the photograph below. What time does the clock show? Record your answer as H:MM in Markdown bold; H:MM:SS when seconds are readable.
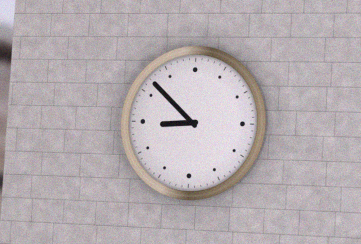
**8:52**
